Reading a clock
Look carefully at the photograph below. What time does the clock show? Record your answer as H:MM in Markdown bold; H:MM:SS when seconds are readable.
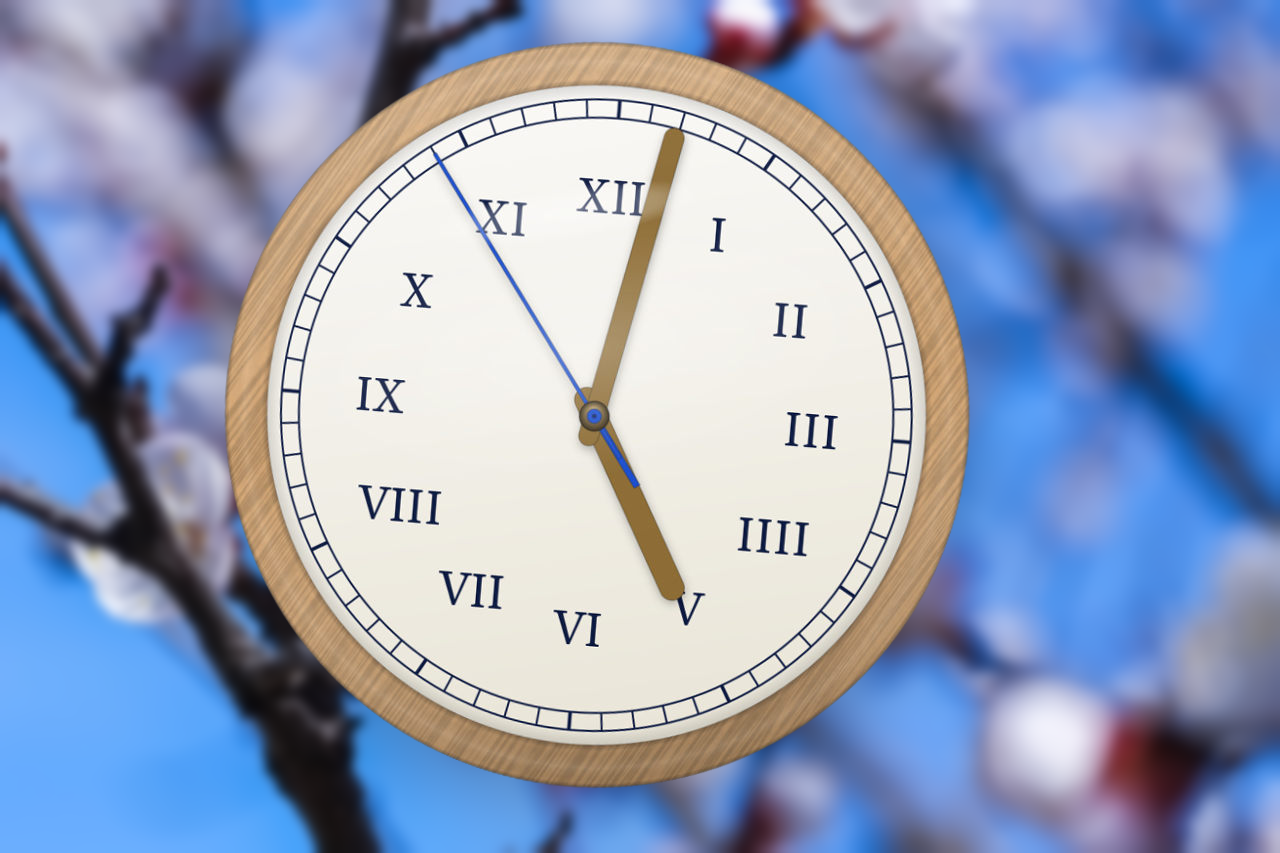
**5:01:54**
